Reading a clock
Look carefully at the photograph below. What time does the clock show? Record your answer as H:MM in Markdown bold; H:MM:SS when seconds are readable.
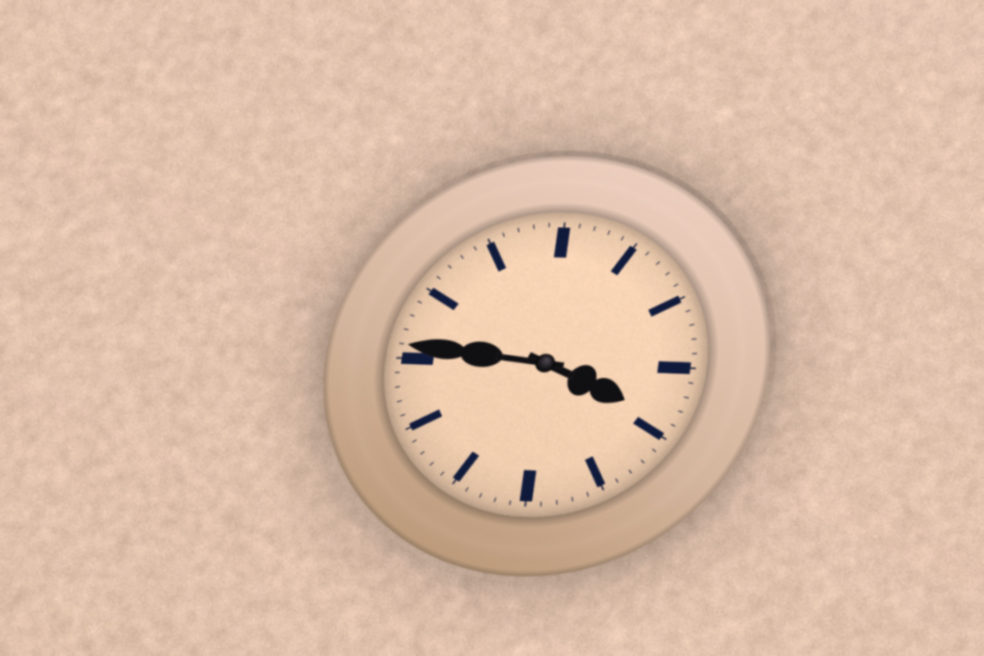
**3:46**
